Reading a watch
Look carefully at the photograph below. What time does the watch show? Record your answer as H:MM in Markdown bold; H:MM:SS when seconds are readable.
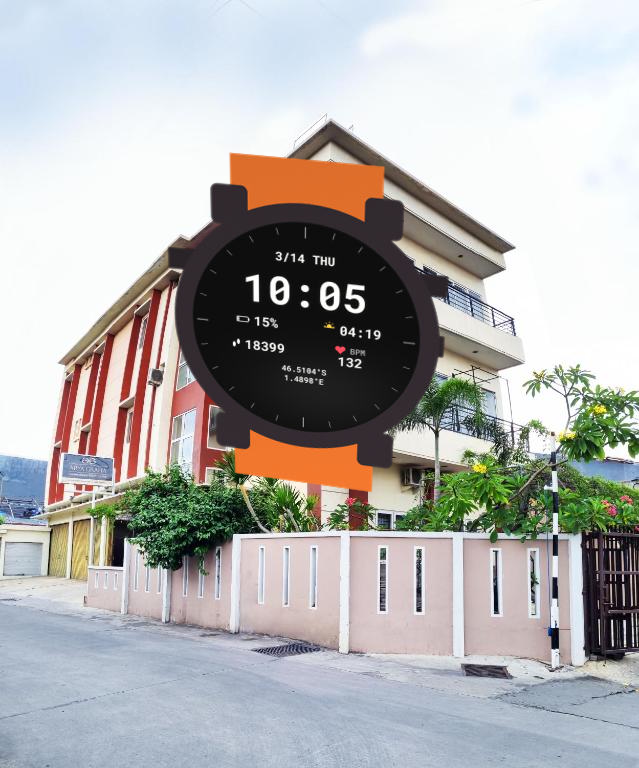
**10:05**
